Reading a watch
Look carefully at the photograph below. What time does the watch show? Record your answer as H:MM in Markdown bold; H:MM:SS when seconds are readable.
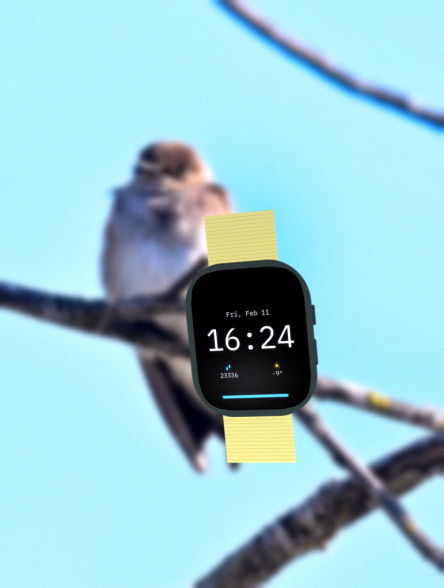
**16:24**
